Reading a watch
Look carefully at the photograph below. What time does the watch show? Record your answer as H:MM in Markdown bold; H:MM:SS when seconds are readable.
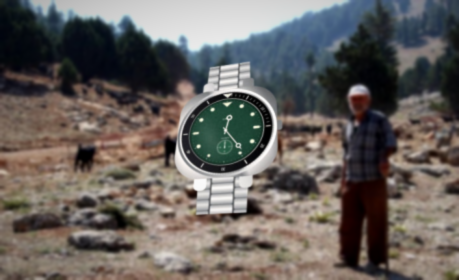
**12:24**
